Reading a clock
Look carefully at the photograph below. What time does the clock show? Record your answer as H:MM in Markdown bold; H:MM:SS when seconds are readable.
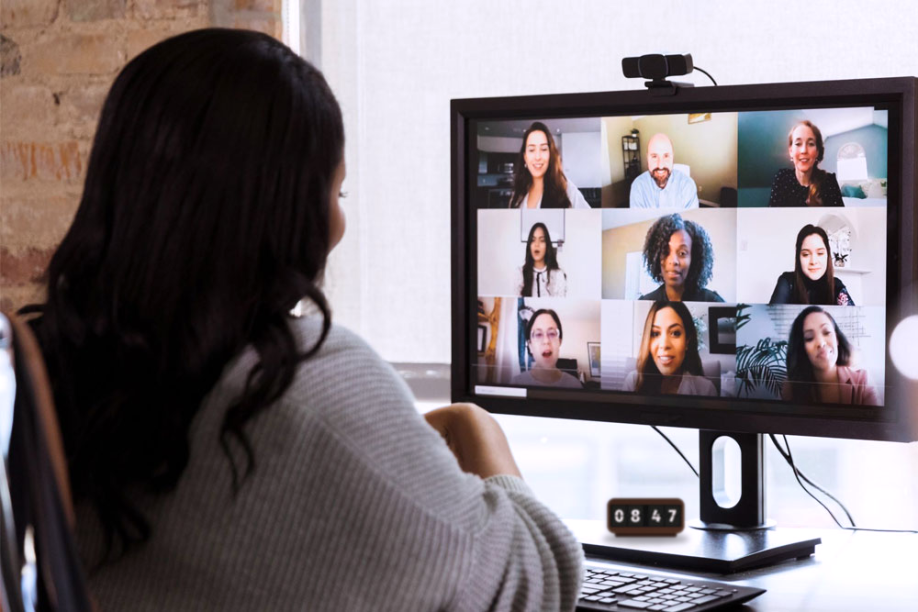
**8:47**
